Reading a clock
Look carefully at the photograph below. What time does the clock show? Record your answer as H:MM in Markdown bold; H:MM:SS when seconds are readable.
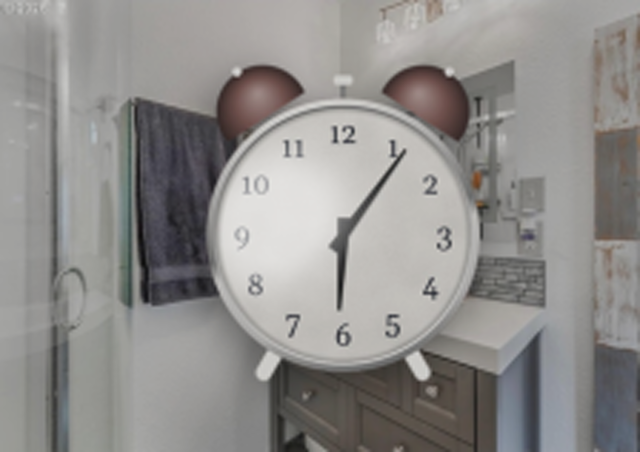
**6:06**
